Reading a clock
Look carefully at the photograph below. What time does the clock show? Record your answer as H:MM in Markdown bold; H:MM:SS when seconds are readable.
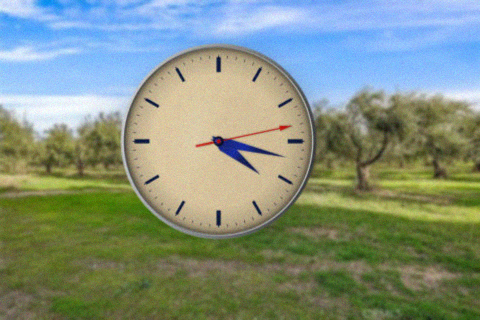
**4:17:13**
